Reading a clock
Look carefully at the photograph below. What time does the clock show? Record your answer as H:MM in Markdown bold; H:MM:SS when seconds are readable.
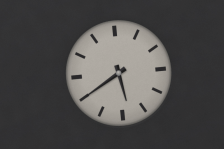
**5:40**
